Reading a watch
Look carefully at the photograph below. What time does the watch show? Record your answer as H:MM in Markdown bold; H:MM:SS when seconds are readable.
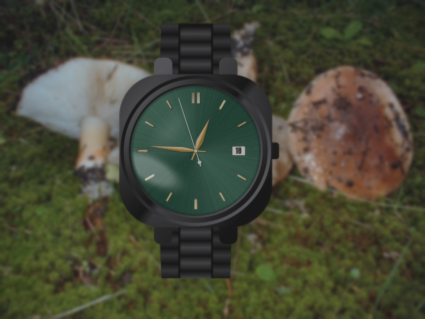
**12:45:57**
